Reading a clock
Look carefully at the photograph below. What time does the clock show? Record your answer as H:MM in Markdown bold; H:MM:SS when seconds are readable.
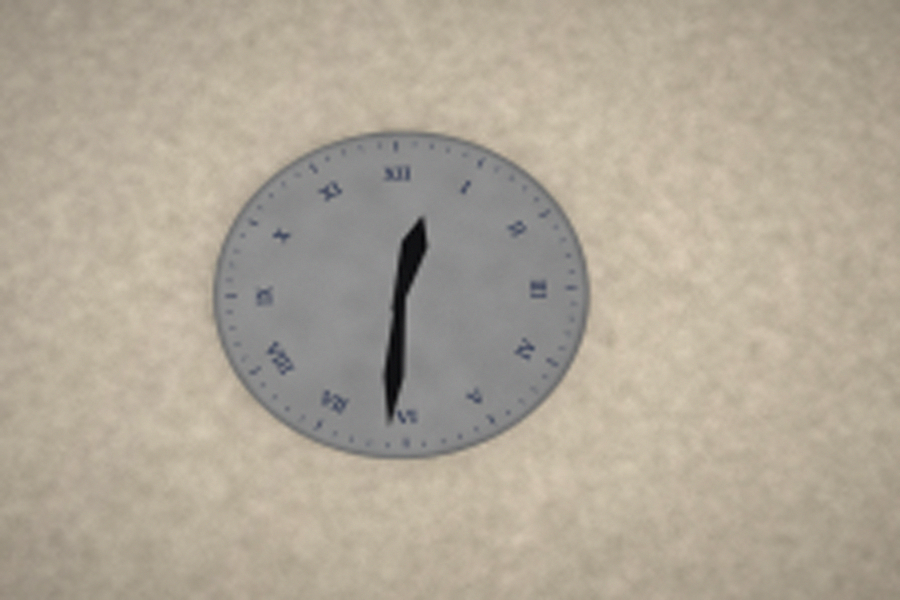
**12:31**
